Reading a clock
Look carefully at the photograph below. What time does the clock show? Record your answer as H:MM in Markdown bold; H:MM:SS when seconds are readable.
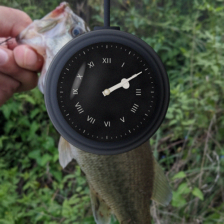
**2:10**
